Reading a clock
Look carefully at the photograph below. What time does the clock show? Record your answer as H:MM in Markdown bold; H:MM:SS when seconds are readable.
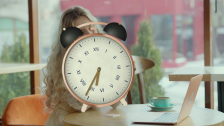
**6:36**
